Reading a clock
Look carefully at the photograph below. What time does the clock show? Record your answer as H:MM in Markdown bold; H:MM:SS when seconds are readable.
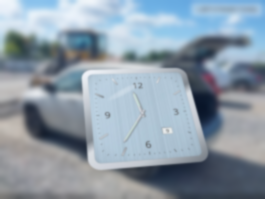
**11:36**
